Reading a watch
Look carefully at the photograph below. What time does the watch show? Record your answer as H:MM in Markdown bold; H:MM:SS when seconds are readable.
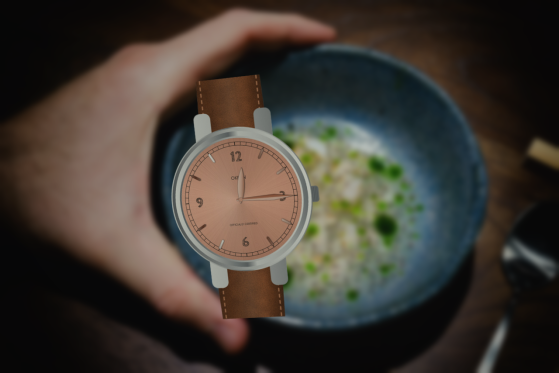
**12:15**
